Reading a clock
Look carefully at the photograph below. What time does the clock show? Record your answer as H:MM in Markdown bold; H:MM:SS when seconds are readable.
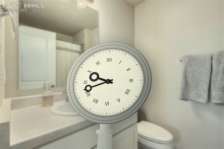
**9:42**
